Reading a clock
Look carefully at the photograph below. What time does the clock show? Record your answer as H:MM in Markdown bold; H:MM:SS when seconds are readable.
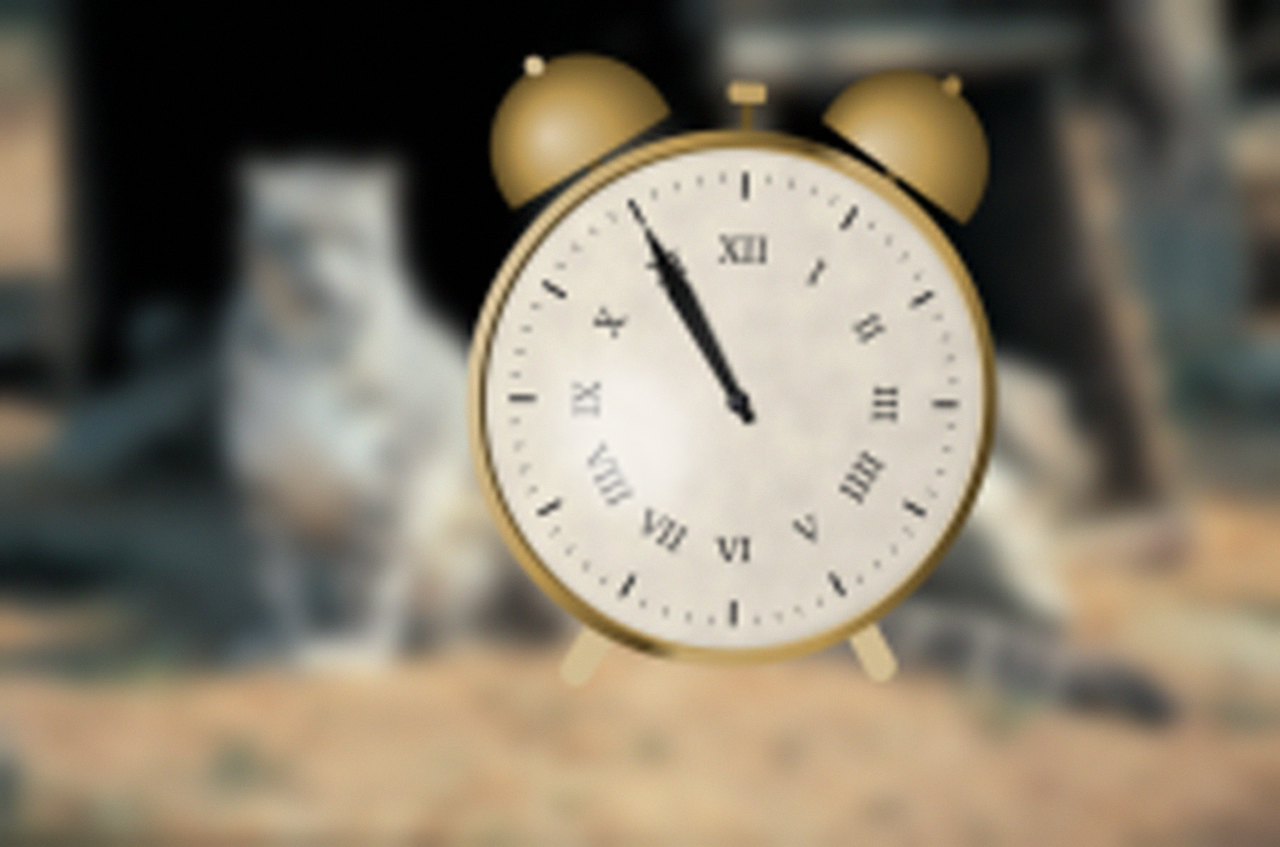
**10:55**
